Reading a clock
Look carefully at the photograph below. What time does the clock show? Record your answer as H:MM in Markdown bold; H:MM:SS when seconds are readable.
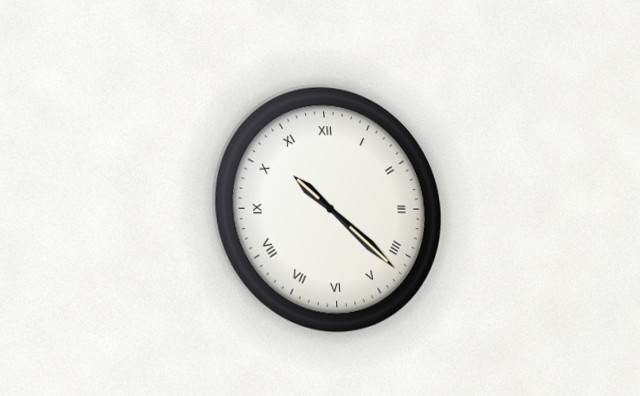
**10:22**
